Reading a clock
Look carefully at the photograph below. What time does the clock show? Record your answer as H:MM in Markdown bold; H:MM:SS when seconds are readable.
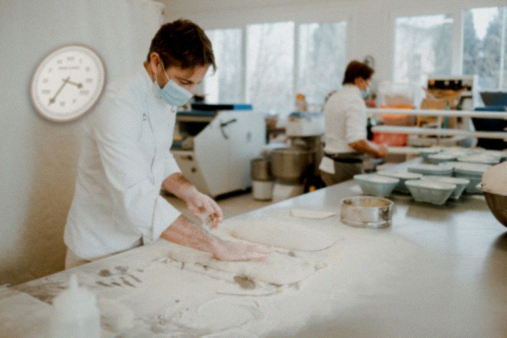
**3:35**
